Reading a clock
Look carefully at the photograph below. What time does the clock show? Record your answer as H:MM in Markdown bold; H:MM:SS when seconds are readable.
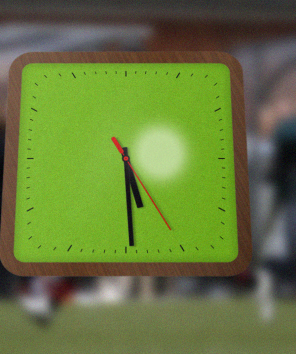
**5:29:25**
